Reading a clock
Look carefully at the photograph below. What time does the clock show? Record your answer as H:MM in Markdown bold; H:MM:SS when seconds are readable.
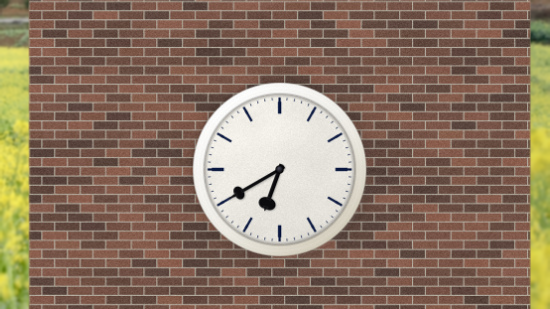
**6:40**
